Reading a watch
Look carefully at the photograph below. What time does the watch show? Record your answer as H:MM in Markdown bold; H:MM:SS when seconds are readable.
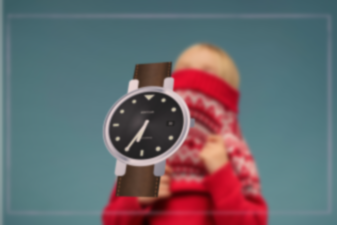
**6:35**
